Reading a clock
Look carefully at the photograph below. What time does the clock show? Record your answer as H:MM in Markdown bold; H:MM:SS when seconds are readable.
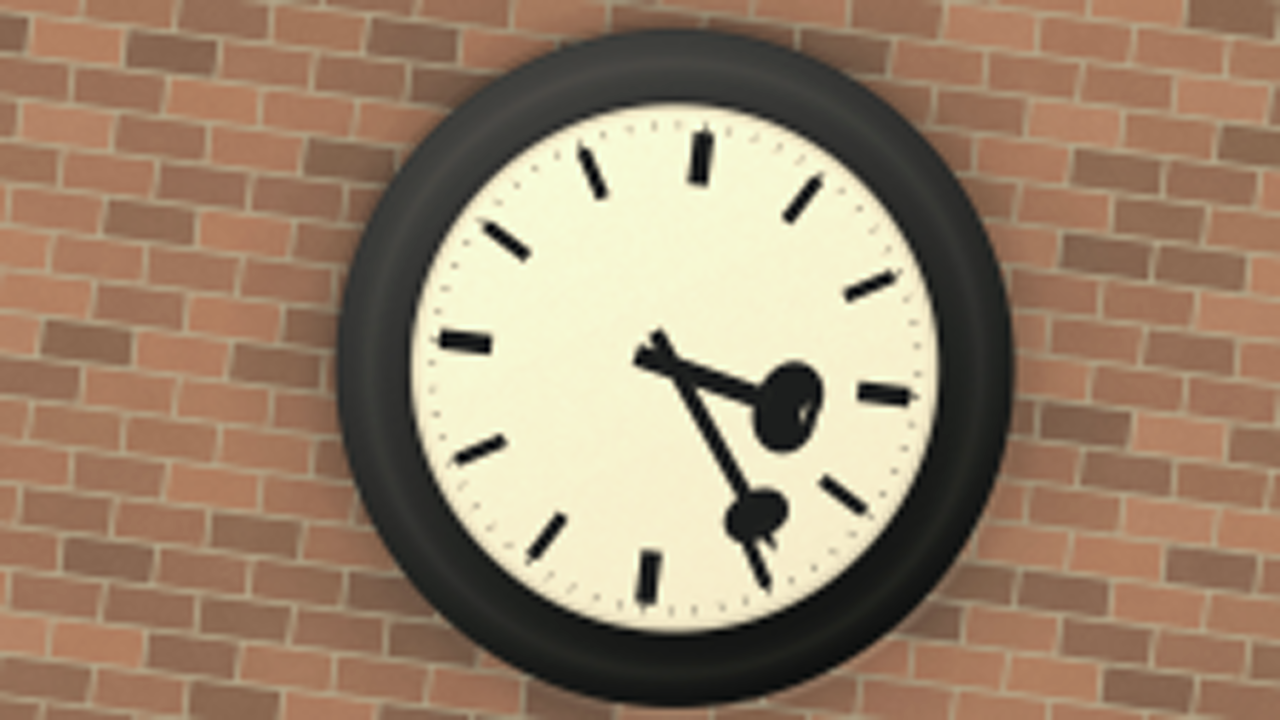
**3:24**
